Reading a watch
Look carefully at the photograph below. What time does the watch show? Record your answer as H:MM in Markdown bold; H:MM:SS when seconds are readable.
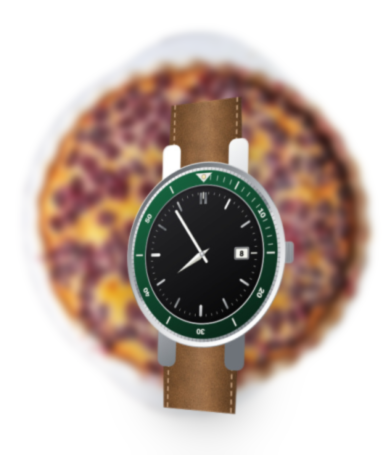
**7:54**
